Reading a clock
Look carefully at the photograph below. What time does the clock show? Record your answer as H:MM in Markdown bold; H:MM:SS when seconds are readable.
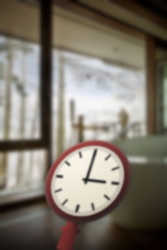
**3:00**
